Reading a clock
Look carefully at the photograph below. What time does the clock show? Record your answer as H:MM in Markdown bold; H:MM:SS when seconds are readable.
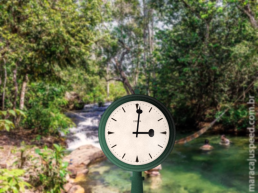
**3:01**
